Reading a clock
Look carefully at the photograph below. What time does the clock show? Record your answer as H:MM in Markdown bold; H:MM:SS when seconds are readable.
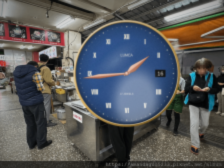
**1:44**
